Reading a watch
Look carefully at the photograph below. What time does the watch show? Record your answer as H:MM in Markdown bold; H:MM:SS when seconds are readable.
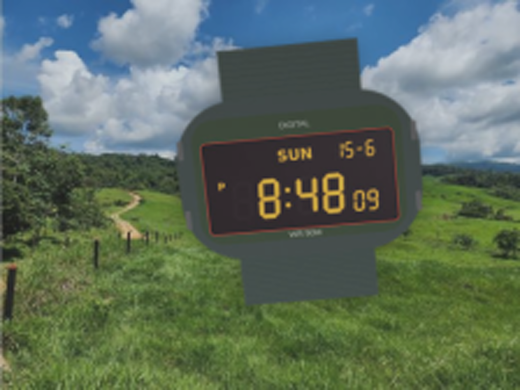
**8:48:09**
